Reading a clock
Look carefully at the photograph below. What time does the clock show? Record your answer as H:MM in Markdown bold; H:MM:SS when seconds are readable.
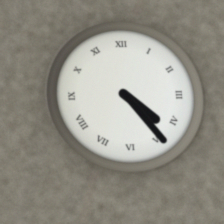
**4:24**
